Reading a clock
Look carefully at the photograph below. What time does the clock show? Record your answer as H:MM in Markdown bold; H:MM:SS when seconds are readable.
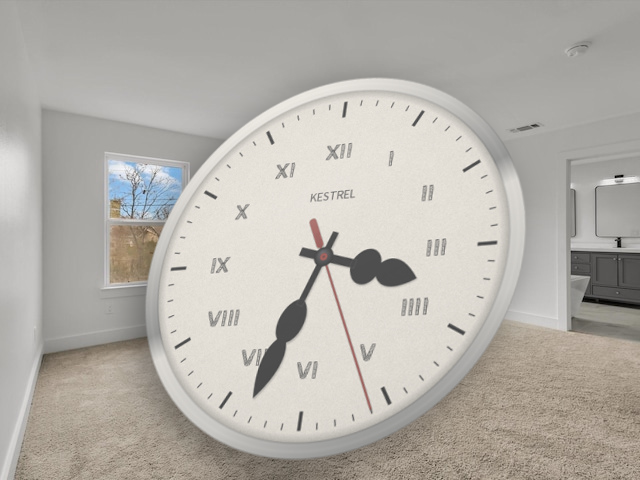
**3:33:26**
